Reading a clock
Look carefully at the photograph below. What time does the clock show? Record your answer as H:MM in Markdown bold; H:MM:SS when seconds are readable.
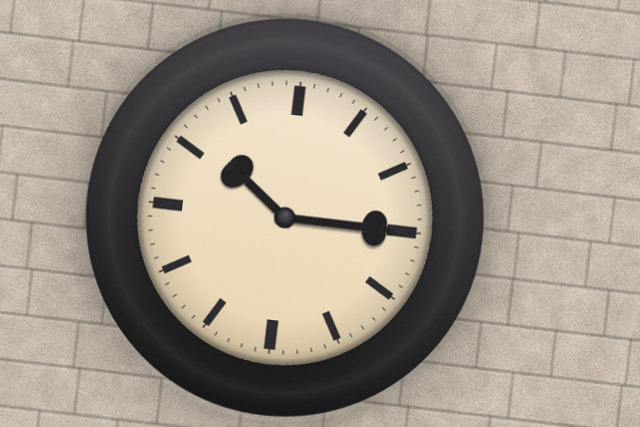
**10:15**
